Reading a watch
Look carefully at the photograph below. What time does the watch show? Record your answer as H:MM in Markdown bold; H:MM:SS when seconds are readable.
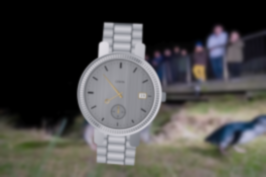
**7:53**
